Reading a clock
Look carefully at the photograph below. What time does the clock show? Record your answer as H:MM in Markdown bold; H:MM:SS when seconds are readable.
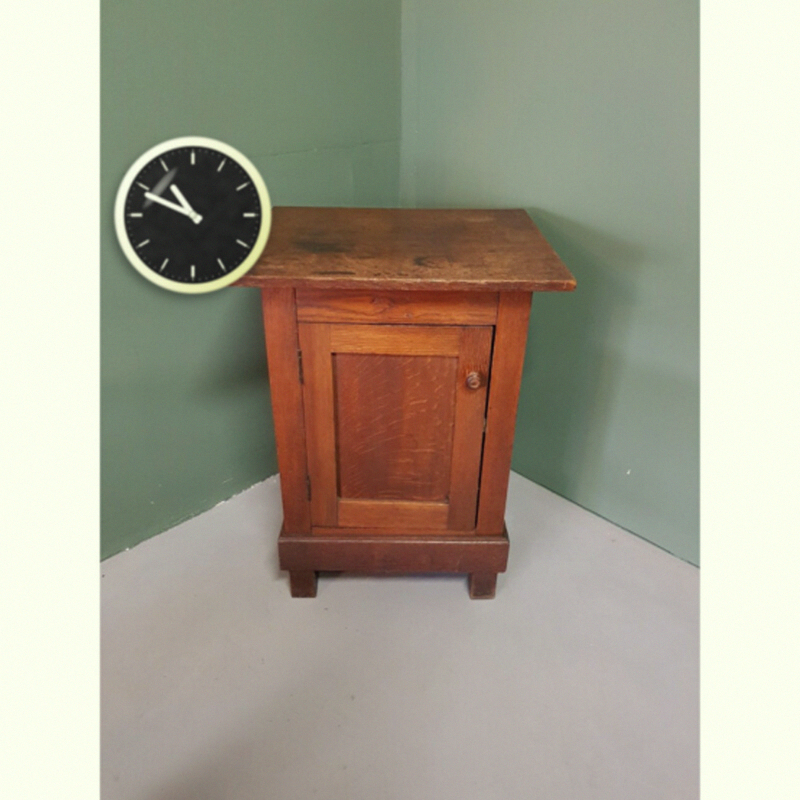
**10:49**
